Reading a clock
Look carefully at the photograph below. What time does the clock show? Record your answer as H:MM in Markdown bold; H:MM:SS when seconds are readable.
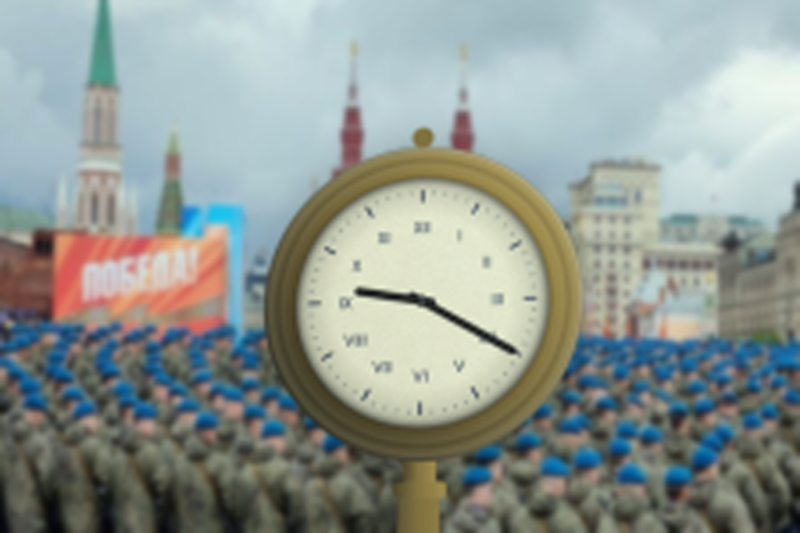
**9:20**
